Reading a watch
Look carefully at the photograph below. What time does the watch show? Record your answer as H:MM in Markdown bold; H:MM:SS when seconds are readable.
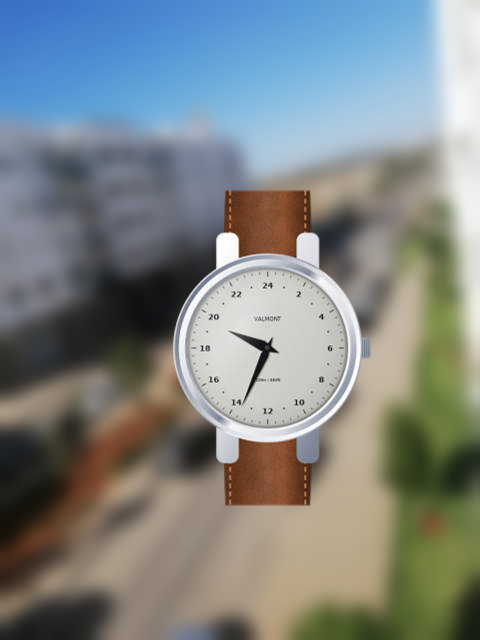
**19:34**
